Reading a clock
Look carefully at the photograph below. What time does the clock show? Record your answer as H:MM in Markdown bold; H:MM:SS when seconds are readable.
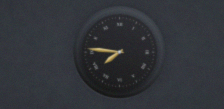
**7:46**
